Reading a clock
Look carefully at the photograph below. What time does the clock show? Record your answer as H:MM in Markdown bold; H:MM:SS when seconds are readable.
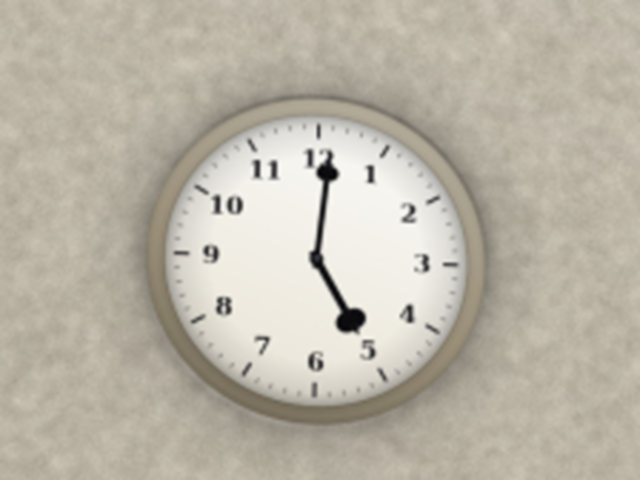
**5:01**
